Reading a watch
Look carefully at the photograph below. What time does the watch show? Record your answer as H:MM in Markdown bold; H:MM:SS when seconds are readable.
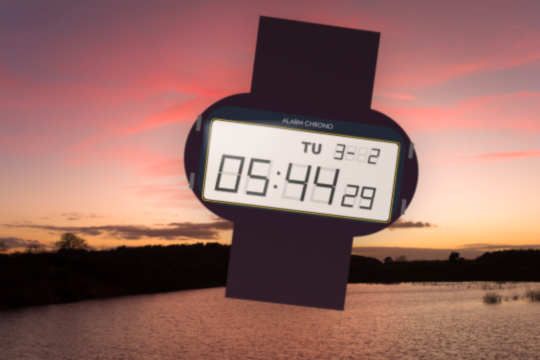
**5:44:29**
